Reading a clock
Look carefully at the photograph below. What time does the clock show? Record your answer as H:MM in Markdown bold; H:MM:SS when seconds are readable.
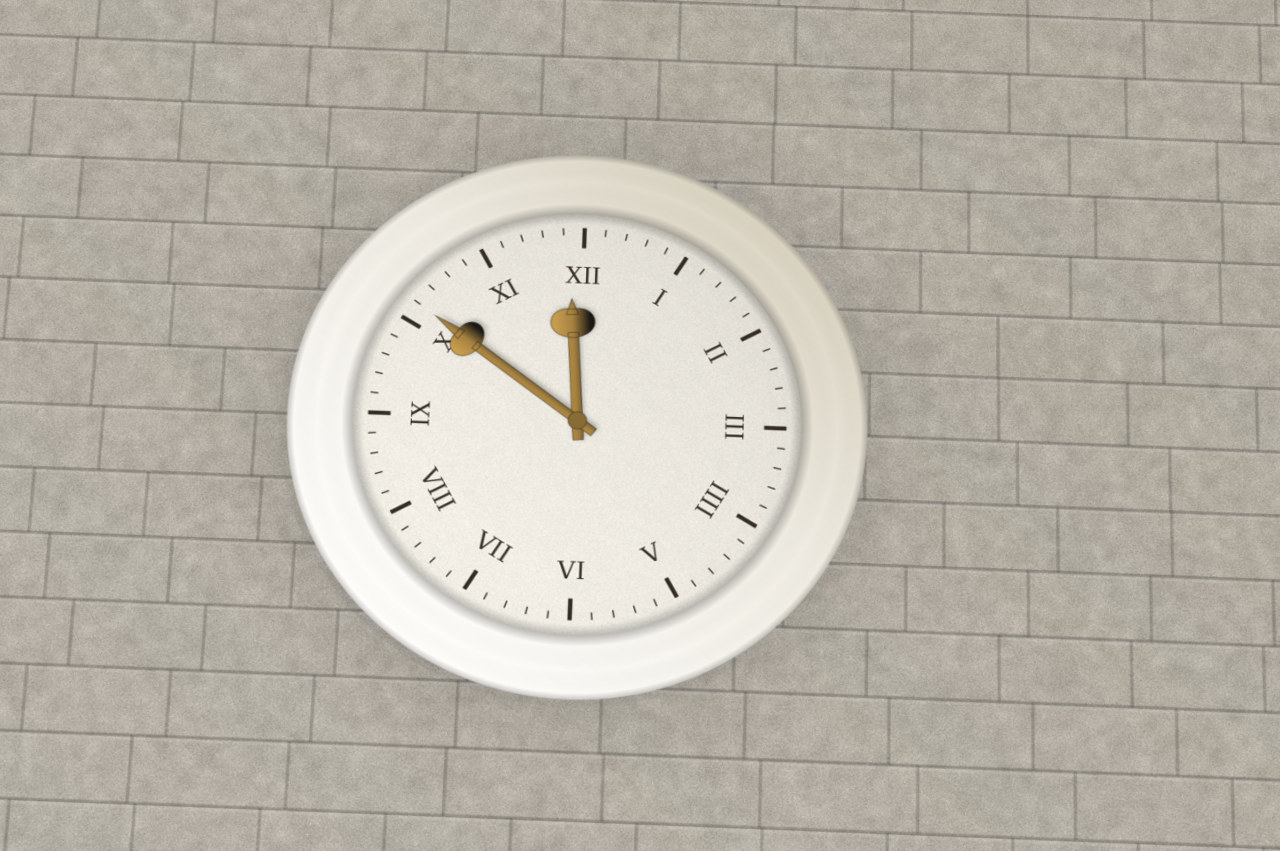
**11:51**
